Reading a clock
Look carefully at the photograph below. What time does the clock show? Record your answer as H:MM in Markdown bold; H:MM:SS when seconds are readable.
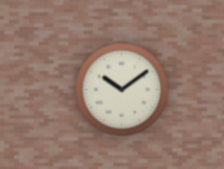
**10:09**
